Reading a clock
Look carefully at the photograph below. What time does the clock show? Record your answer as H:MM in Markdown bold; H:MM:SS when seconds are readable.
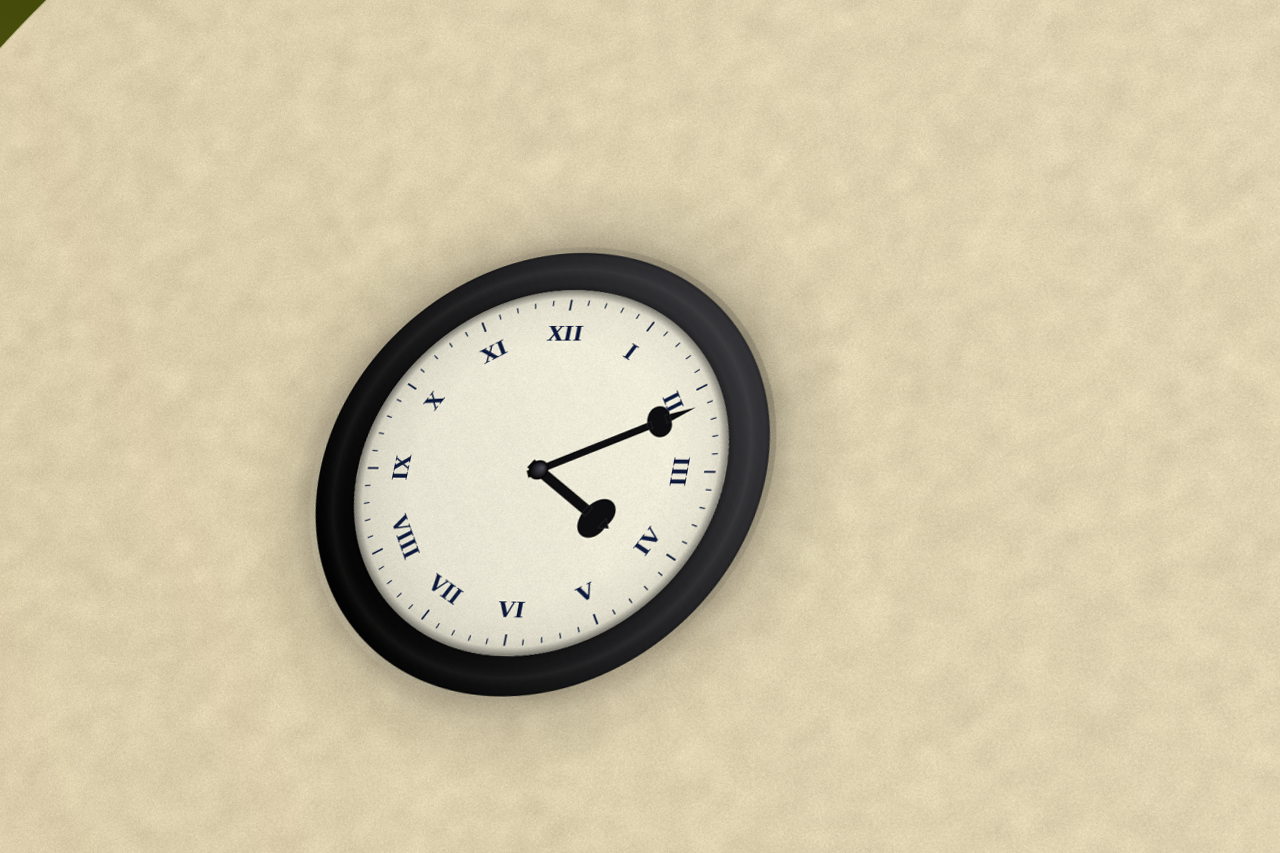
**4:11**
